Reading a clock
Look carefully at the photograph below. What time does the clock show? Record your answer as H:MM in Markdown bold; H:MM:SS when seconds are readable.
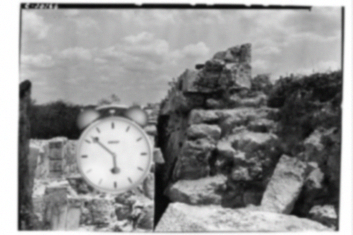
**5:52**
